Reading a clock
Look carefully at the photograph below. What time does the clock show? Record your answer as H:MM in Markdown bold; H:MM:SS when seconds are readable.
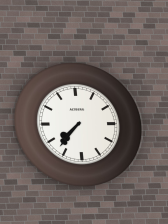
**7:37**
